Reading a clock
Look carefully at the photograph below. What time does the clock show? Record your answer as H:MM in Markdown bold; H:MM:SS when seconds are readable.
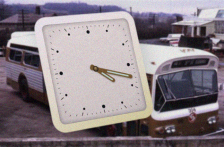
**4:18**
